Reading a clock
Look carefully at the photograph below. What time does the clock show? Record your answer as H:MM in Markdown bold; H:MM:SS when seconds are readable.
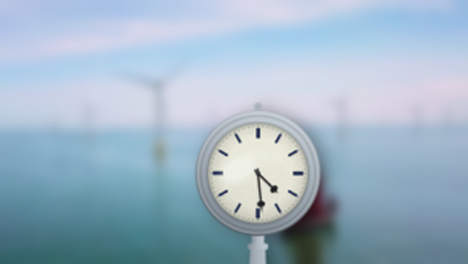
**4:29**
